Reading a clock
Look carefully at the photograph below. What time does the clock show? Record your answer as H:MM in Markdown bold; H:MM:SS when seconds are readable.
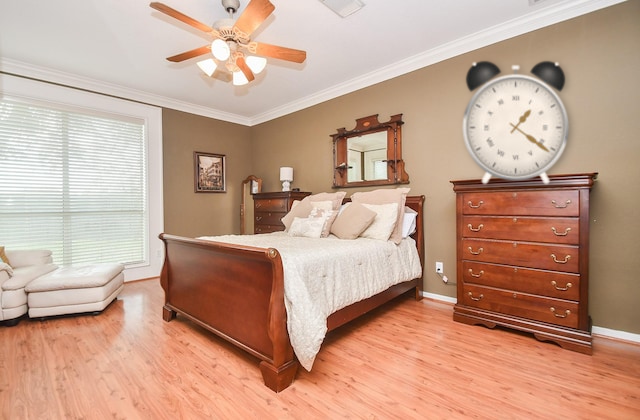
**1:21**
